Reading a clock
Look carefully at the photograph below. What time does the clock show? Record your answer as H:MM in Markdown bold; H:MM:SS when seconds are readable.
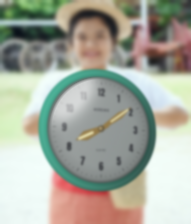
**8:09**
